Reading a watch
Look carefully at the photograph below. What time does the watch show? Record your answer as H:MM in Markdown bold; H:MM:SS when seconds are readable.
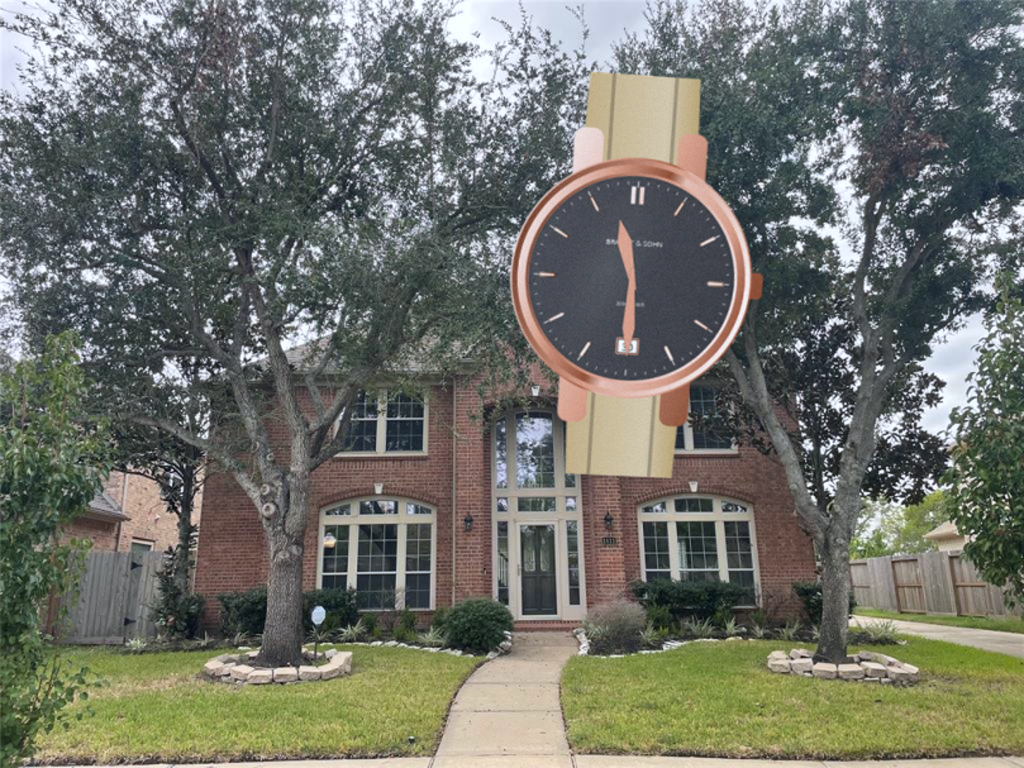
**11:30**
